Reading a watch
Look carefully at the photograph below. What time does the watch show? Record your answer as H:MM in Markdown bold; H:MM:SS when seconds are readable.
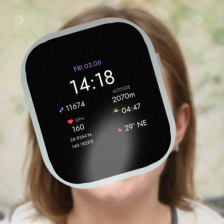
**14:18**
